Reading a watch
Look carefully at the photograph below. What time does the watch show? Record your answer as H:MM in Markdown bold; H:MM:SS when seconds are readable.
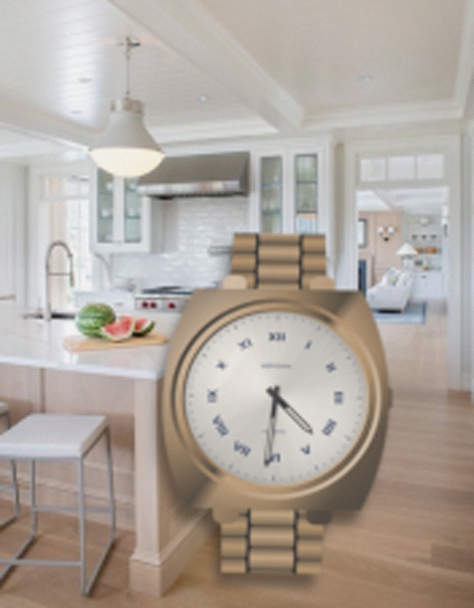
**4:31**
